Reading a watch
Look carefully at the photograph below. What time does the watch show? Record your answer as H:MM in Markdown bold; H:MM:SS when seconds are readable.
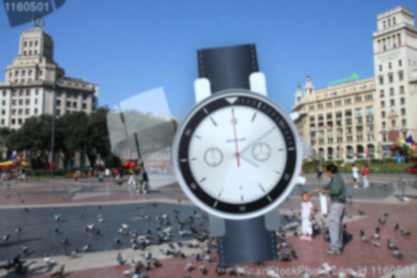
**4:10**
